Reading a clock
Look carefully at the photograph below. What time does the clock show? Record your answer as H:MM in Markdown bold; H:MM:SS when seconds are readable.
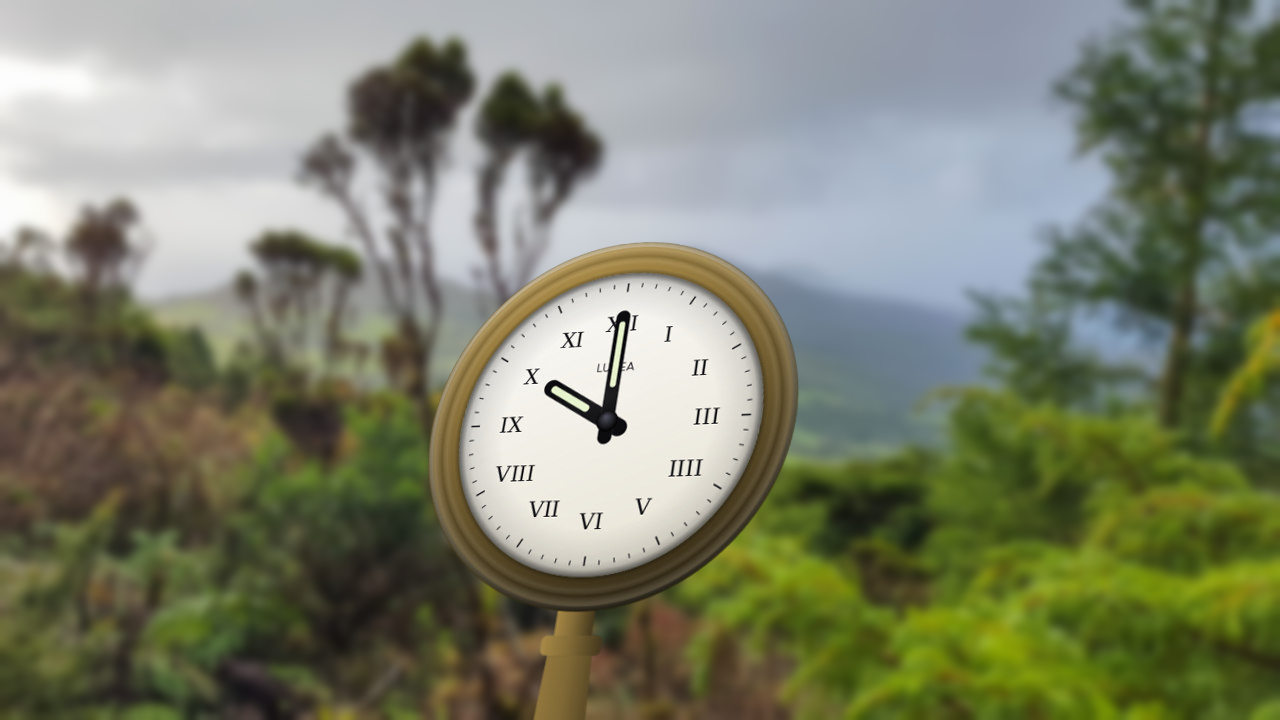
**10:00**
